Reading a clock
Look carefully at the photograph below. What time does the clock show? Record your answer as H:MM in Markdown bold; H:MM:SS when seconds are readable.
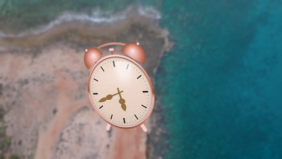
**5:42**
